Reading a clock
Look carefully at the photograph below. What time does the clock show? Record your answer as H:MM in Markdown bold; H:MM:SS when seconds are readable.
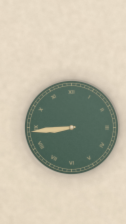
**8:44**
